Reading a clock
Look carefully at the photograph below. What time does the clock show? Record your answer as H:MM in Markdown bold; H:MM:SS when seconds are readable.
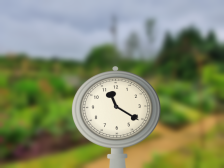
**11:21**
